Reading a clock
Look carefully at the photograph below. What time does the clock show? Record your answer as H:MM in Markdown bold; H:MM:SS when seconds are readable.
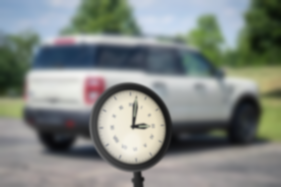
**3:02**
